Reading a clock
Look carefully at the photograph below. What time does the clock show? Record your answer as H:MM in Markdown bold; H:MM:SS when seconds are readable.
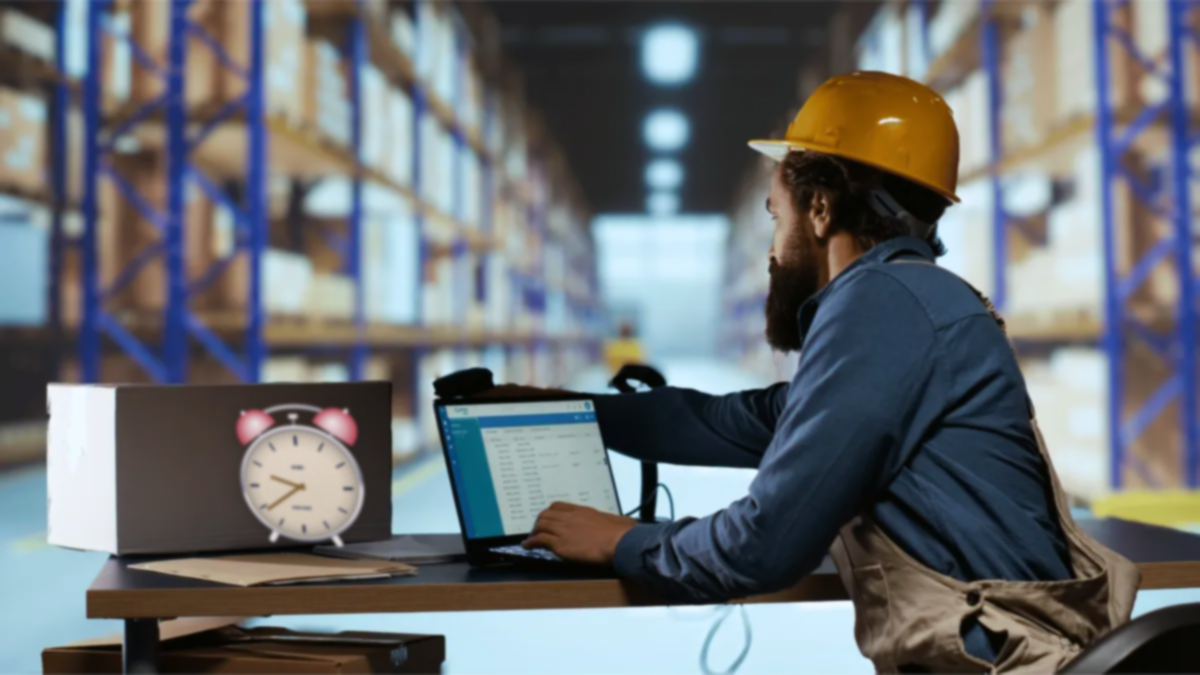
**9:39**
